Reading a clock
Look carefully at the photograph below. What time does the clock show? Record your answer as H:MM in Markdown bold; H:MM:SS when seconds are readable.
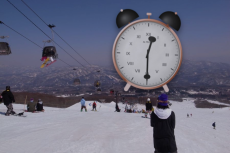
**12:30**
